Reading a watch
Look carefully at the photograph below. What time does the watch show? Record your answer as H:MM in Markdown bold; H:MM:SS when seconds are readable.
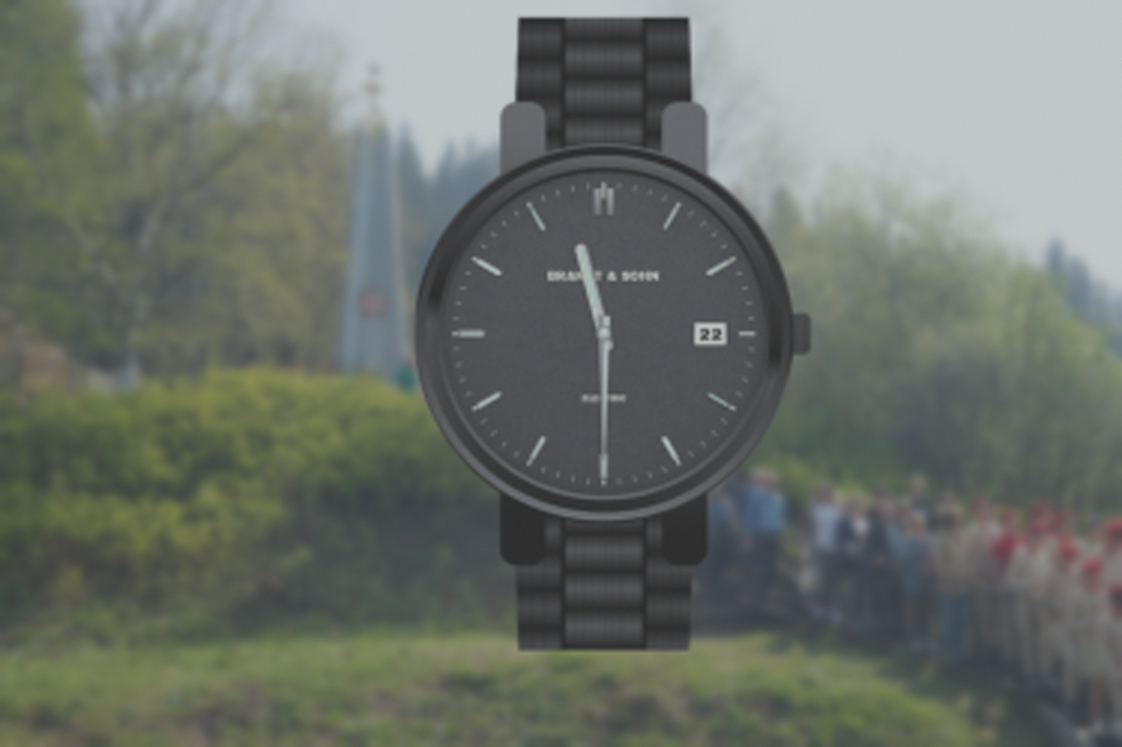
**11:30**
